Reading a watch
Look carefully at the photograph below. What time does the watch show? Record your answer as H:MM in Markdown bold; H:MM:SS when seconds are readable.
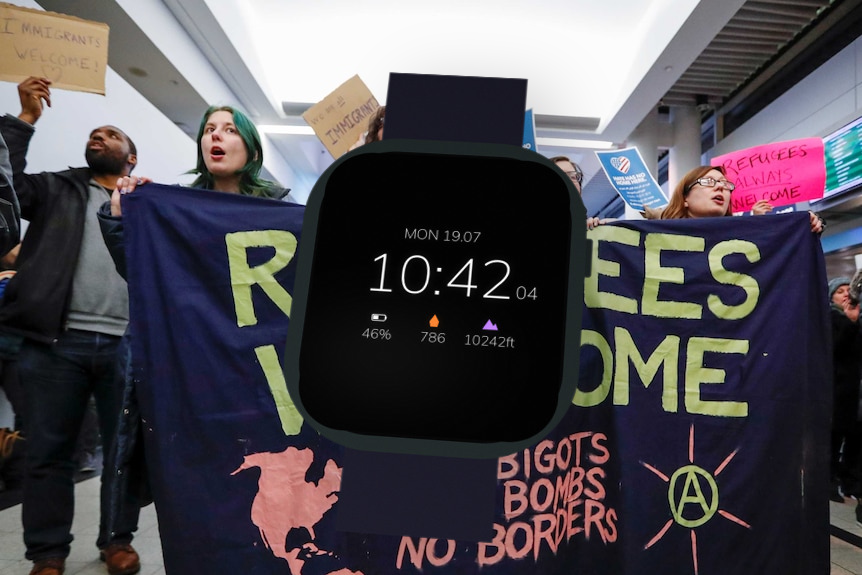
**10:42:04**
